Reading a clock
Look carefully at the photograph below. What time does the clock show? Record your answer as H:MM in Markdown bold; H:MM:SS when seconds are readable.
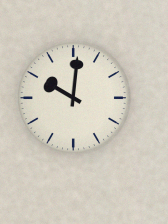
**10:01**
